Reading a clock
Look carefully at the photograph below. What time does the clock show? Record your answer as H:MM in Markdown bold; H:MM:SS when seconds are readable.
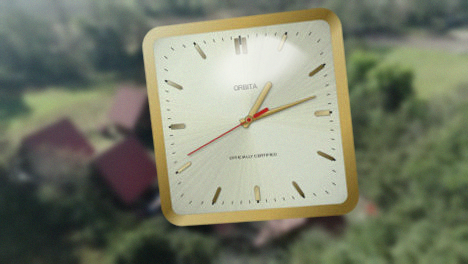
**1:12:41**
